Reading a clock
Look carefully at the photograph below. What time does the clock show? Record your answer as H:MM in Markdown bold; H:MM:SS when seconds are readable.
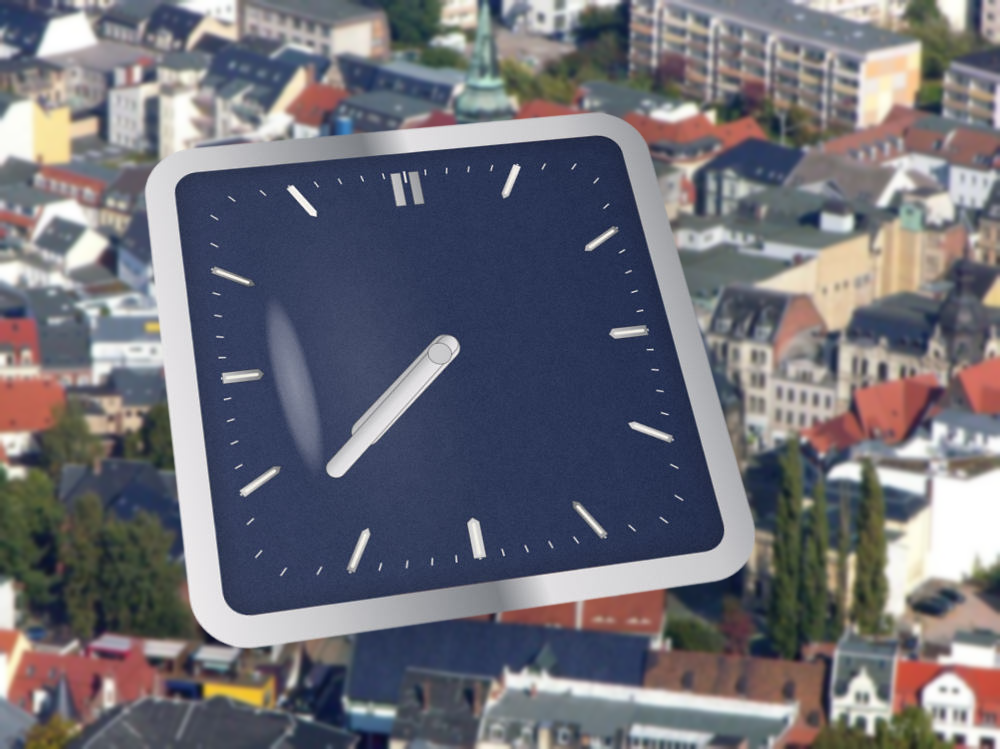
**7:38**
